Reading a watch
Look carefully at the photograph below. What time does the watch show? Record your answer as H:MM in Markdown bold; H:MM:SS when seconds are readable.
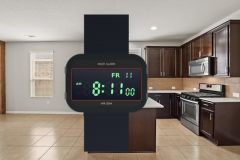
**8:11:00**
